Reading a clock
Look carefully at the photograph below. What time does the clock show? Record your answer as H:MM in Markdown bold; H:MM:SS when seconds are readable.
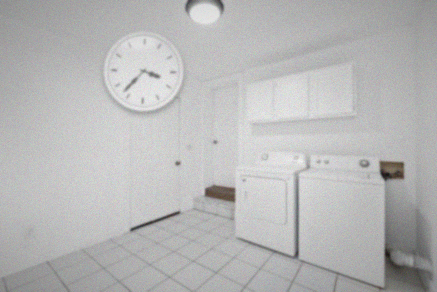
**3:37**
